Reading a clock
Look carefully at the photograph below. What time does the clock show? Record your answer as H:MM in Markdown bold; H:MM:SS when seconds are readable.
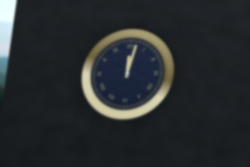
**12:02**
